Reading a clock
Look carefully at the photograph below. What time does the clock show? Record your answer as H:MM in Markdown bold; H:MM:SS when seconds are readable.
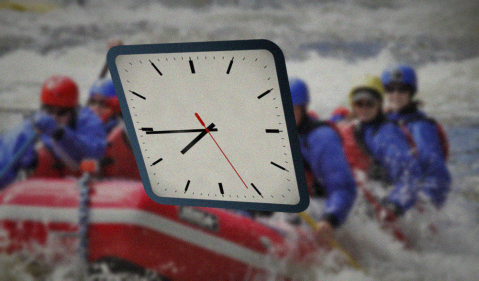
**7:44:26**
